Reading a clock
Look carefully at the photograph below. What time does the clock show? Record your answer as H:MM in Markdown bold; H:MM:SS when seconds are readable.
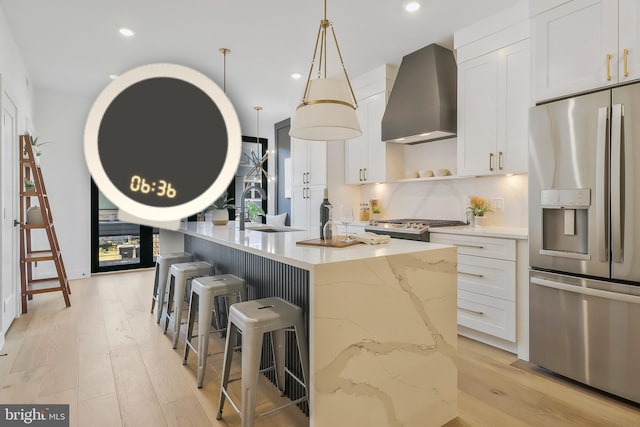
**6:36**
